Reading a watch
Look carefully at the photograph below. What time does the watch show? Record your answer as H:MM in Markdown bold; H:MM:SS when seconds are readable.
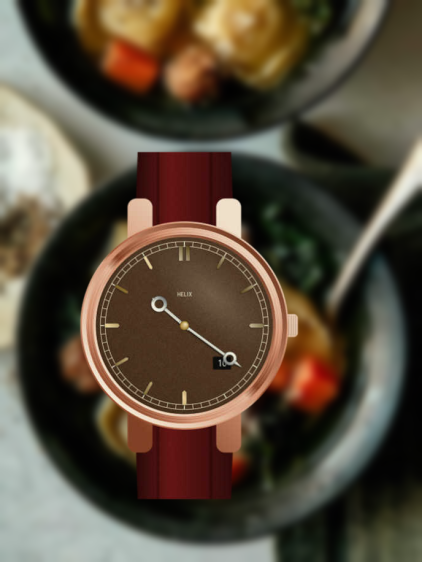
**10:21**
